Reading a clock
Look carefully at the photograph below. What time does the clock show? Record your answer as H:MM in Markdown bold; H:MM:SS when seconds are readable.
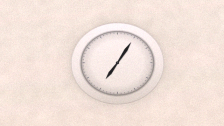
**7:05**
